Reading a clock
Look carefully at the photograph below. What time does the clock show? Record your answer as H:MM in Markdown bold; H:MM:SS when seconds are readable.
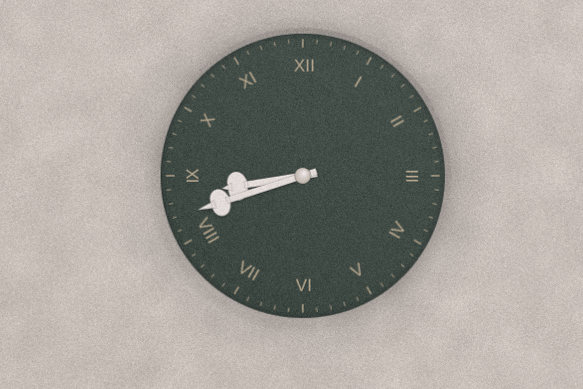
**8:42**
